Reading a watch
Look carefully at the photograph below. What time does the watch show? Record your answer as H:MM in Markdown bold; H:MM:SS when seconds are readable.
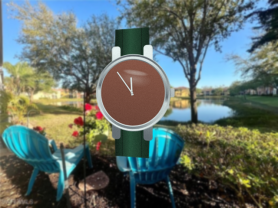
**11:54**
